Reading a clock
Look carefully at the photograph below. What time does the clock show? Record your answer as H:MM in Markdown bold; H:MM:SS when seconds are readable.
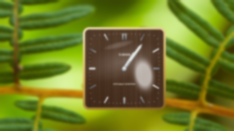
**1:06**
